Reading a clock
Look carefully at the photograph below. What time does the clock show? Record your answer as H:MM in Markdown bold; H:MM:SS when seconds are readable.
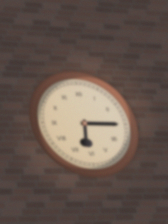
**6:15**
